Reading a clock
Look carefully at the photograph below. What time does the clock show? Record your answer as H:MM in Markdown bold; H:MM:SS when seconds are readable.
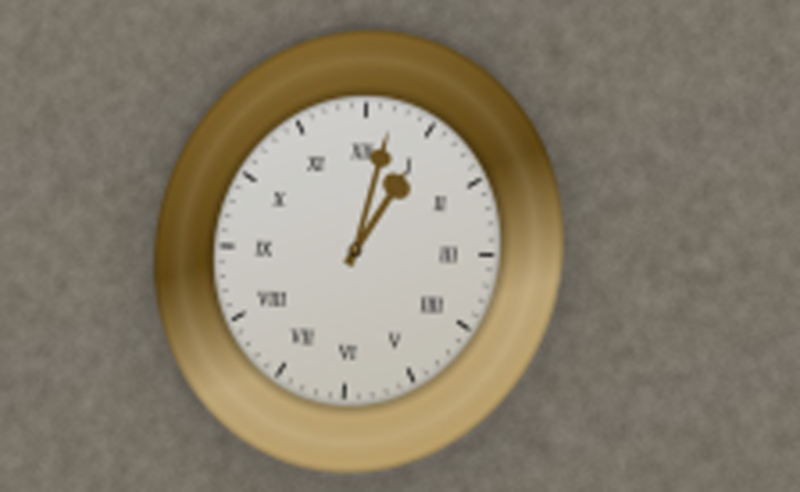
**1:02**
